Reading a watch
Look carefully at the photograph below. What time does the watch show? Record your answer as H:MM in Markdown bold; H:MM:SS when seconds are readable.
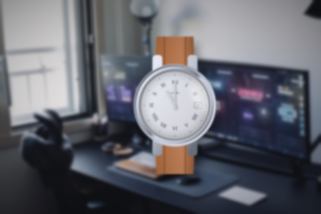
**11:00**
